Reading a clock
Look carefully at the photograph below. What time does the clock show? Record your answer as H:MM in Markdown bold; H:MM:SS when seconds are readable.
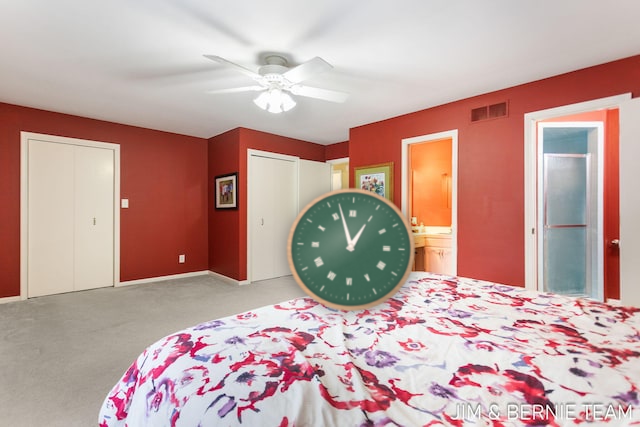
**12:57**
